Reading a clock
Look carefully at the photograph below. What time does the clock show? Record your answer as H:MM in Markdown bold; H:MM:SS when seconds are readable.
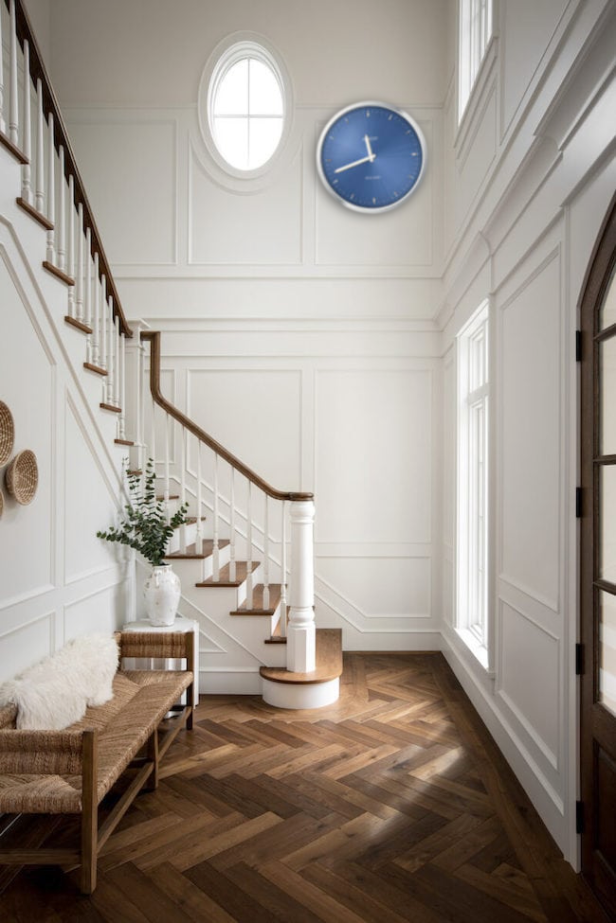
**11:42**
